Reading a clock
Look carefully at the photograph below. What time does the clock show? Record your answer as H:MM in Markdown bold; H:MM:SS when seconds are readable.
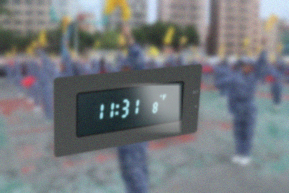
**11:31**
